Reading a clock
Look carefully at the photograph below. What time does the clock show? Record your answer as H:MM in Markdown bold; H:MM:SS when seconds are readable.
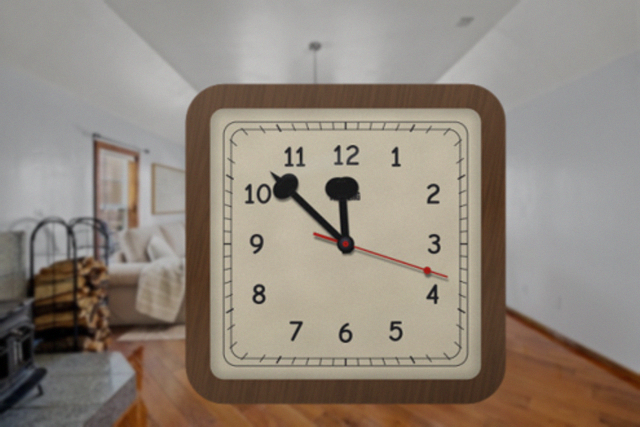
**11:52:18**
